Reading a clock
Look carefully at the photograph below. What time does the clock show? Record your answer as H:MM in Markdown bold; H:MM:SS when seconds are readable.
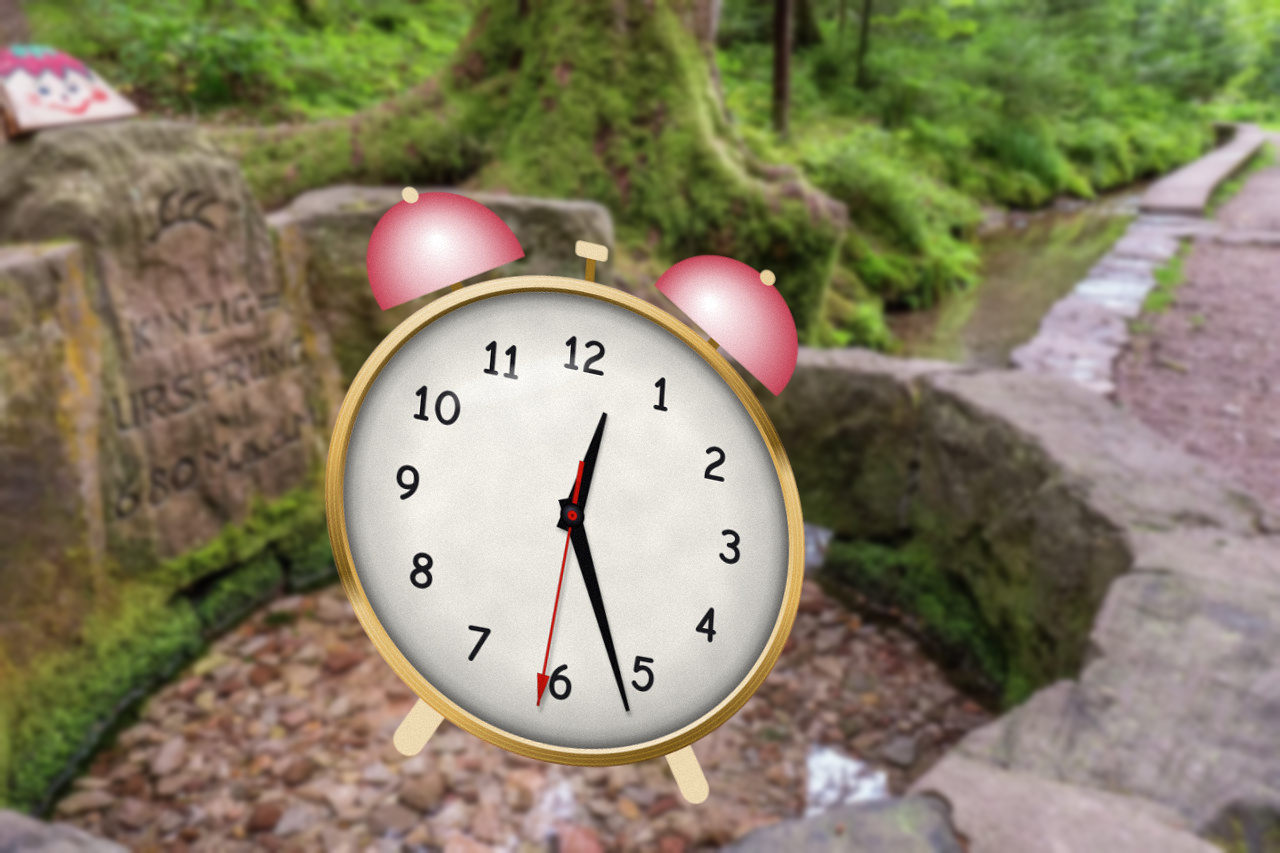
**12:26:31**
